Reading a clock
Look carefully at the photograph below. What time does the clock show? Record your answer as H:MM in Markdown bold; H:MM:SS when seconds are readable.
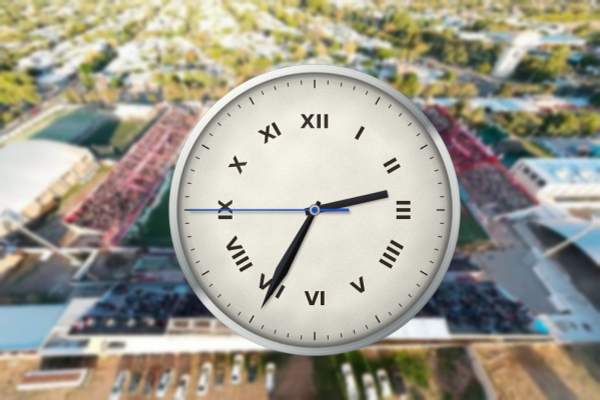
**2:34:45**
